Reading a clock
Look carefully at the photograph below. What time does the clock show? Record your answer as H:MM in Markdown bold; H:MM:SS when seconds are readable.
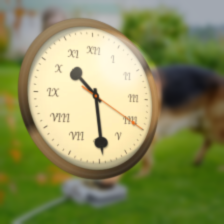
**10:29:20**
